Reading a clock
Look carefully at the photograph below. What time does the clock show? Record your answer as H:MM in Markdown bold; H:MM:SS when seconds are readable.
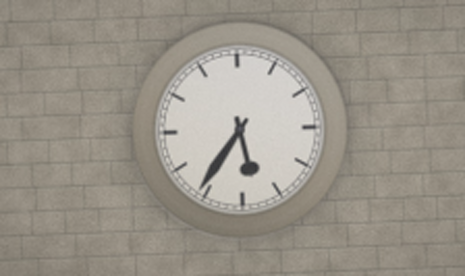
**5:36**
